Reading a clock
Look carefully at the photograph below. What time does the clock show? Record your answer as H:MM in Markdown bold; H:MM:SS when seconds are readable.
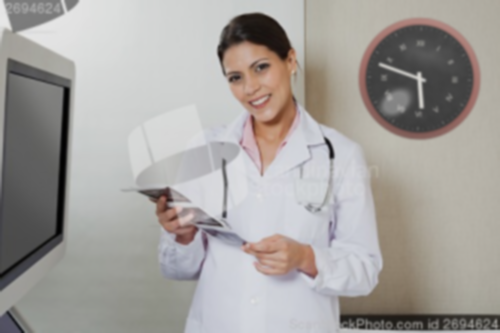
**5:48**
